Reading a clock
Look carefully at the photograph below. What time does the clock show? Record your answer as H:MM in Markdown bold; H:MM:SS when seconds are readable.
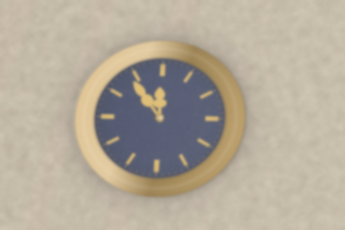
**11:54**
